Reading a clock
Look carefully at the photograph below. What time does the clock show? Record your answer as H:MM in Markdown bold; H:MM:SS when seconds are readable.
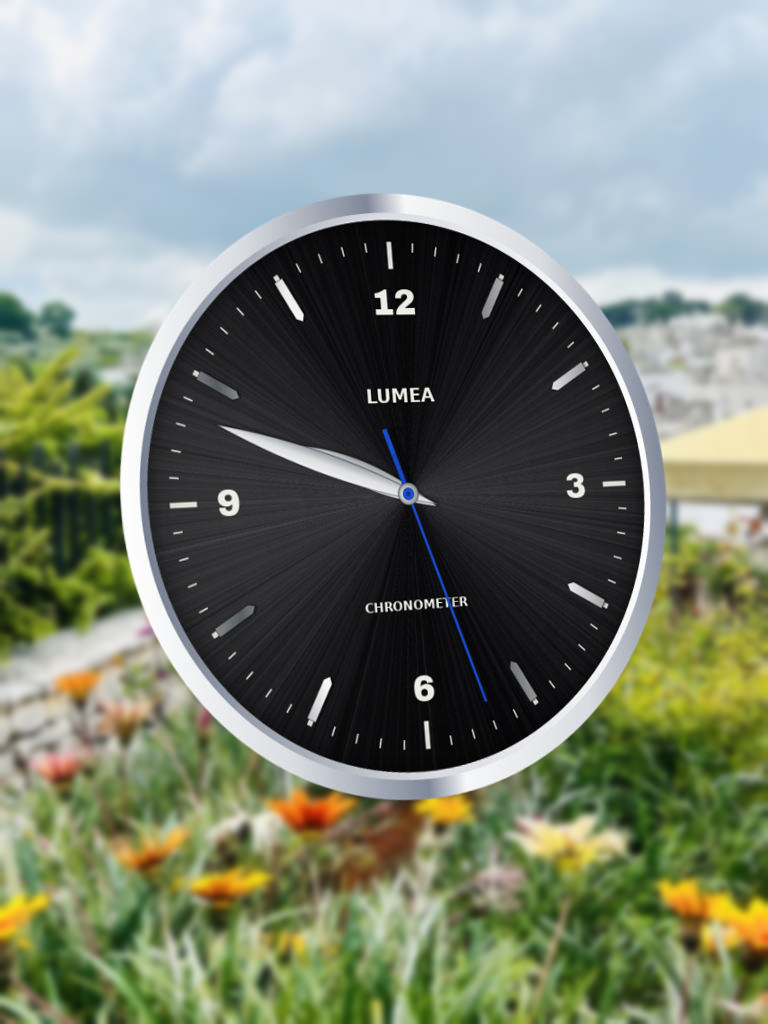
**9:48:27**
